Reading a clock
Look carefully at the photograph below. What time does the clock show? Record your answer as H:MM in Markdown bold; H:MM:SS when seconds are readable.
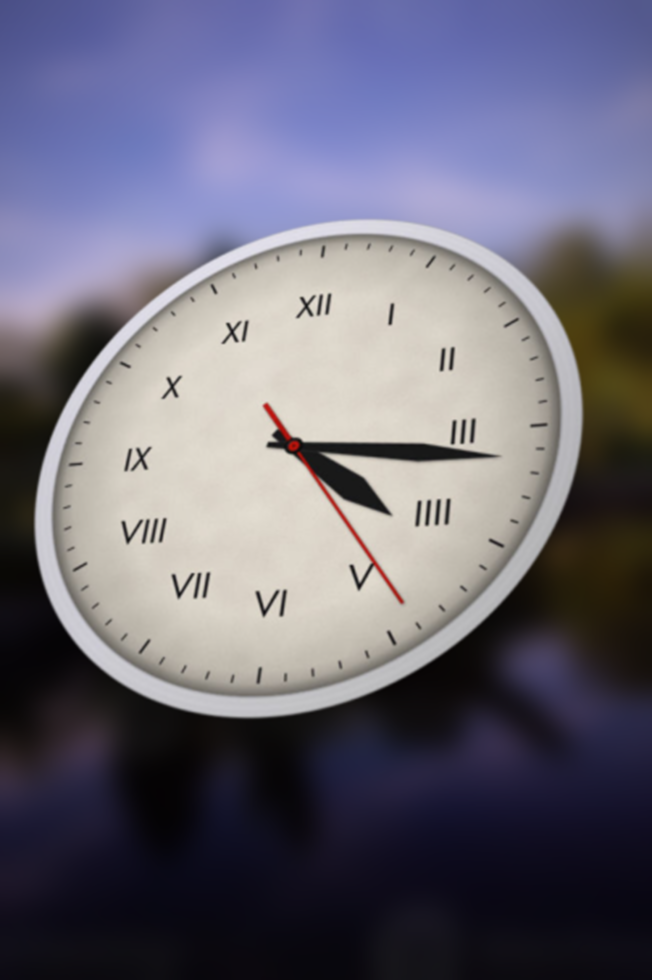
**4:16:24**
